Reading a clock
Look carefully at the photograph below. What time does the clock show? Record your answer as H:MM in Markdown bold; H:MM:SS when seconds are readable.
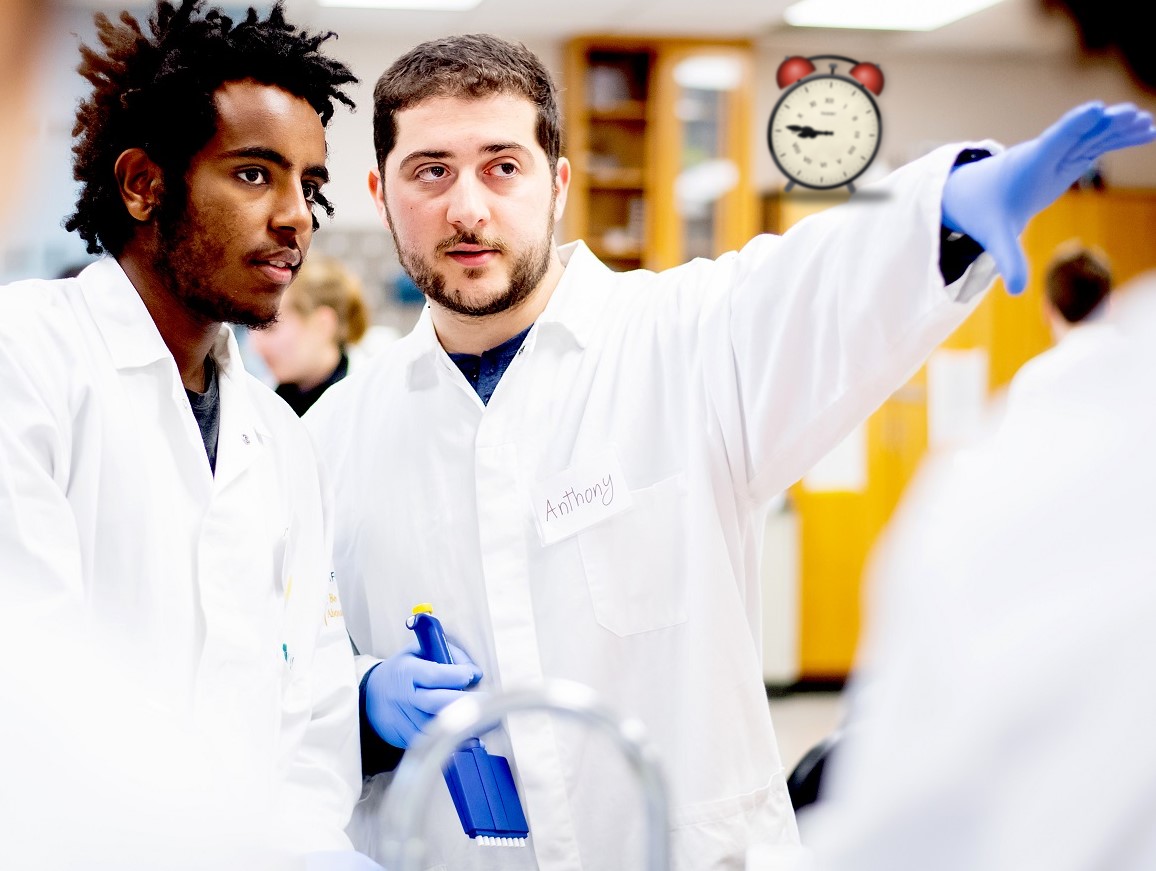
**8:46**
